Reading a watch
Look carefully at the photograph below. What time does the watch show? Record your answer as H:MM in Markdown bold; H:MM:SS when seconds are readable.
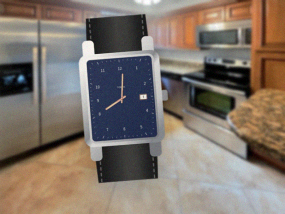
**8:01**
